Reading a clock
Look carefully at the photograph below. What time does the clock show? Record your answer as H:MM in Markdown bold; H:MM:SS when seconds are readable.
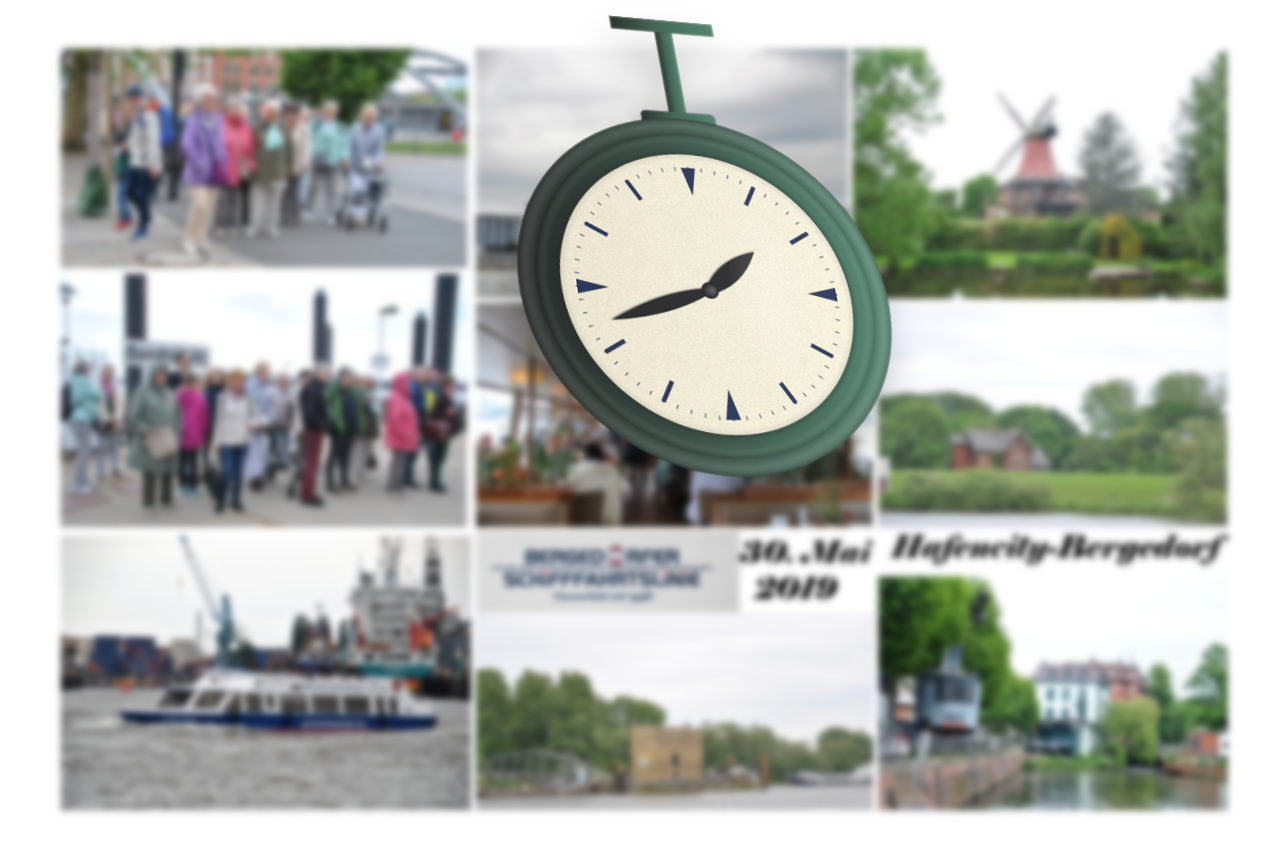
**1:42**
